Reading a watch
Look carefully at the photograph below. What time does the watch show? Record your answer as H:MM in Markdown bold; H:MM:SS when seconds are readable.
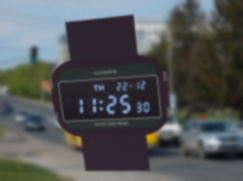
**11:25**
